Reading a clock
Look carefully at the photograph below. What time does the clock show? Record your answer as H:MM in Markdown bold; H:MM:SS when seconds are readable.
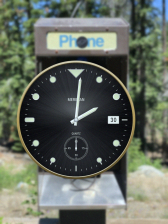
**2:01**
